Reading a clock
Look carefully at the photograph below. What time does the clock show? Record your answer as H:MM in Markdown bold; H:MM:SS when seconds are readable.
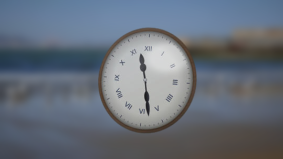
**11:28**
